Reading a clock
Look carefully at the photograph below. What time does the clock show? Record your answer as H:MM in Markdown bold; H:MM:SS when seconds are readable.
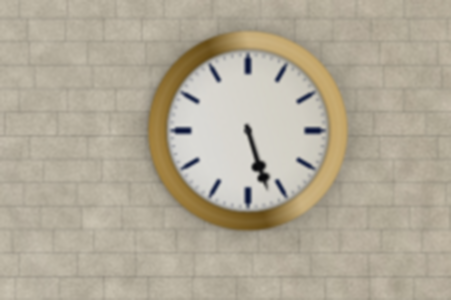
**5:27**
